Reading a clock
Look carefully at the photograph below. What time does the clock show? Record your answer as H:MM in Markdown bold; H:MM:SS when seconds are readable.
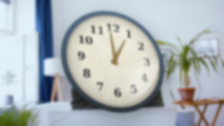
**12:59**
